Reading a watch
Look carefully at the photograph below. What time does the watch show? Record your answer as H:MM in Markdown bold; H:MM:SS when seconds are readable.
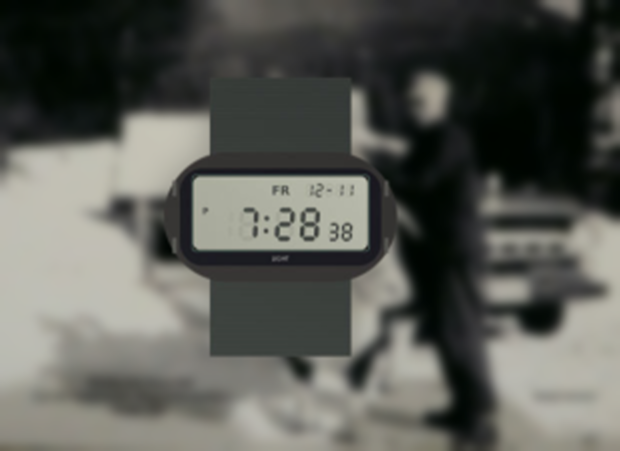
**7:28:38**
